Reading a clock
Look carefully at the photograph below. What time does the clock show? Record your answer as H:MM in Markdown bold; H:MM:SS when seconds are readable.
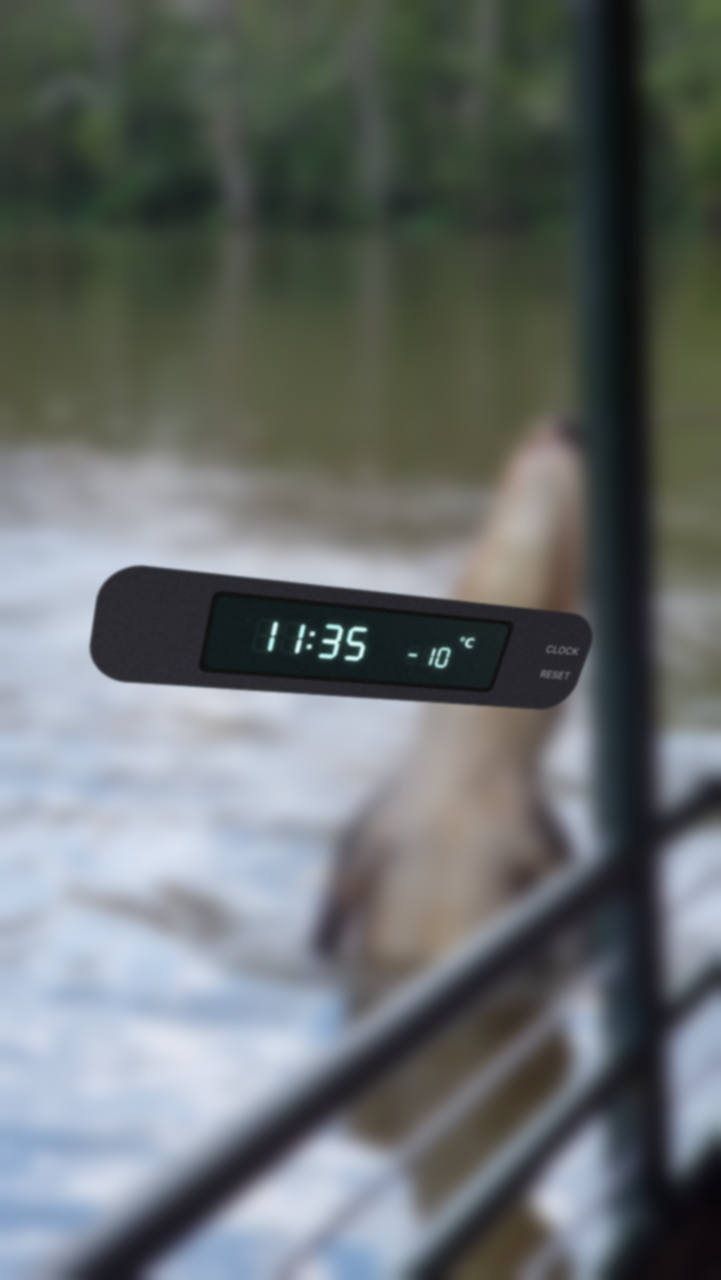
**11:35**
